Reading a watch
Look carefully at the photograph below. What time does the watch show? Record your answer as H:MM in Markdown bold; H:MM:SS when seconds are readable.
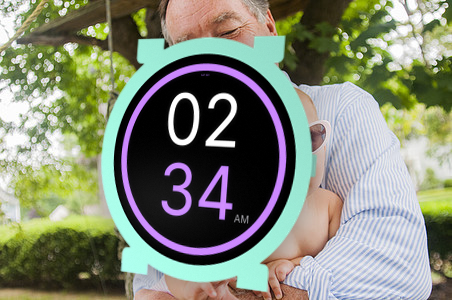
**2:34**
